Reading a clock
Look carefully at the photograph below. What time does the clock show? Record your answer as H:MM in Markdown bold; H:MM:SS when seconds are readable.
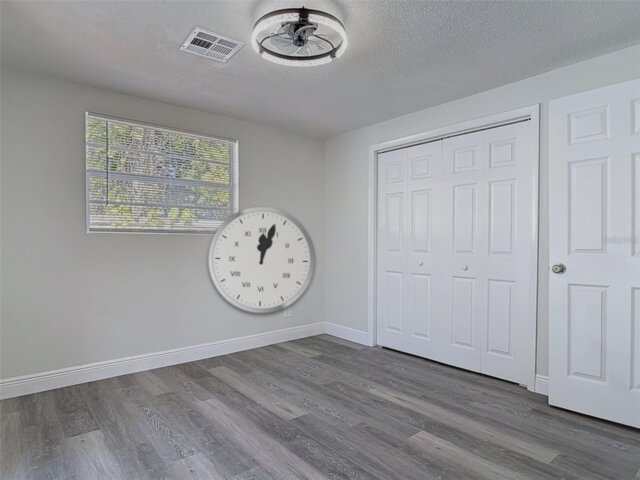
**12:03**
